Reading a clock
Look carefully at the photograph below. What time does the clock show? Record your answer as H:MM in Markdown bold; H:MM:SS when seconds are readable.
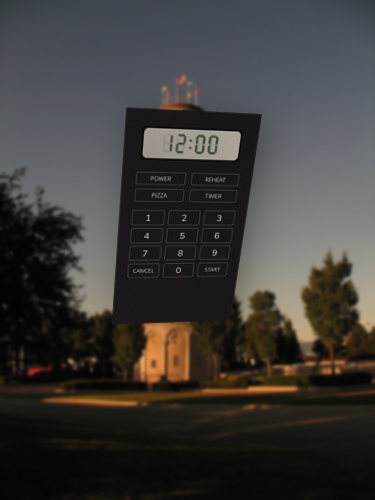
**12:00**
